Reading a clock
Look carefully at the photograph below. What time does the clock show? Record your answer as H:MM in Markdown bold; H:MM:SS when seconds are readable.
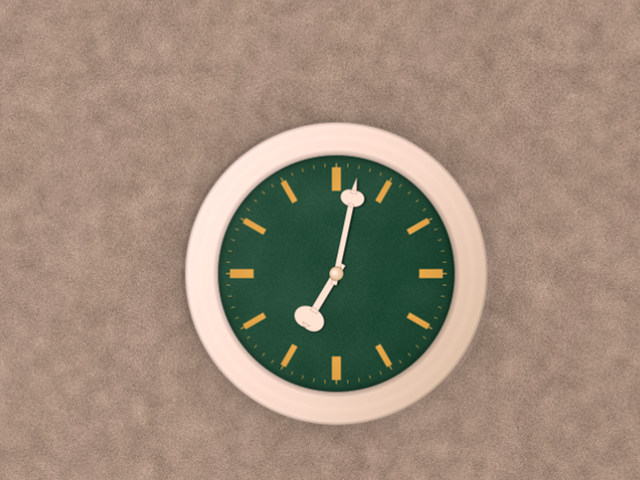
**7:02**
